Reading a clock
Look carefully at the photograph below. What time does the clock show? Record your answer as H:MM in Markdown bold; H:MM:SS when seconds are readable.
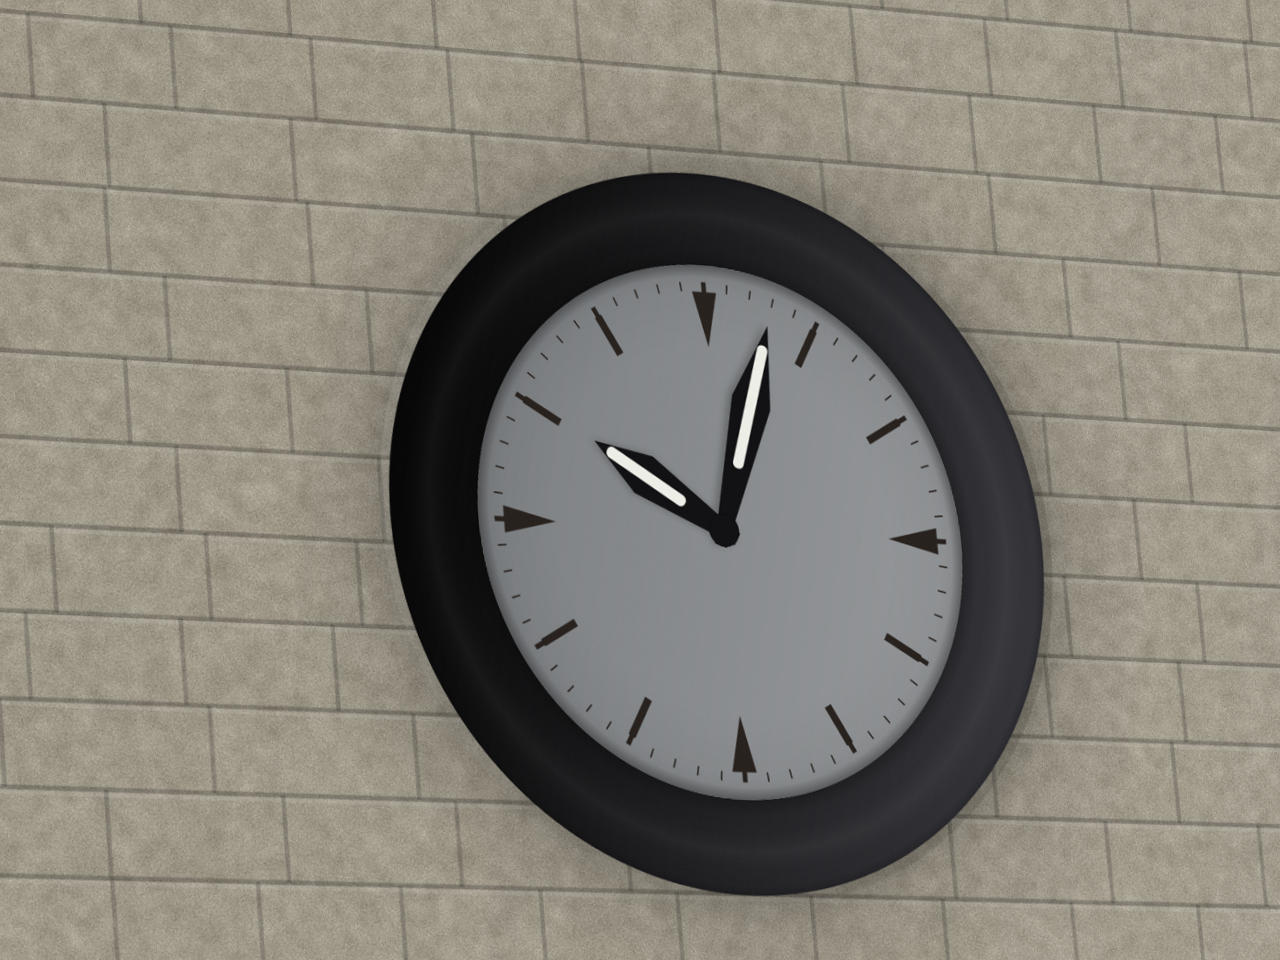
**10:03**
